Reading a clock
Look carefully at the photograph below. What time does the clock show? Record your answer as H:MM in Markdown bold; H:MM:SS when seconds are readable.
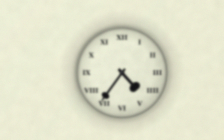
**4:36**
